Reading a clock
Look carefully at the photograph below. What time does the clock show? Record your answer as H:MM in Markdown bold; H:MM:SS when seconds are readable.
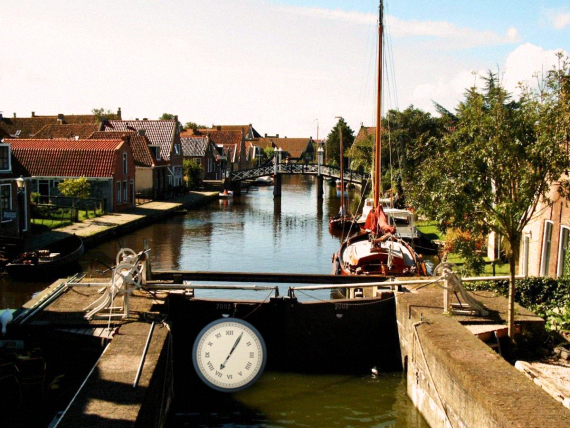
**7:05**
